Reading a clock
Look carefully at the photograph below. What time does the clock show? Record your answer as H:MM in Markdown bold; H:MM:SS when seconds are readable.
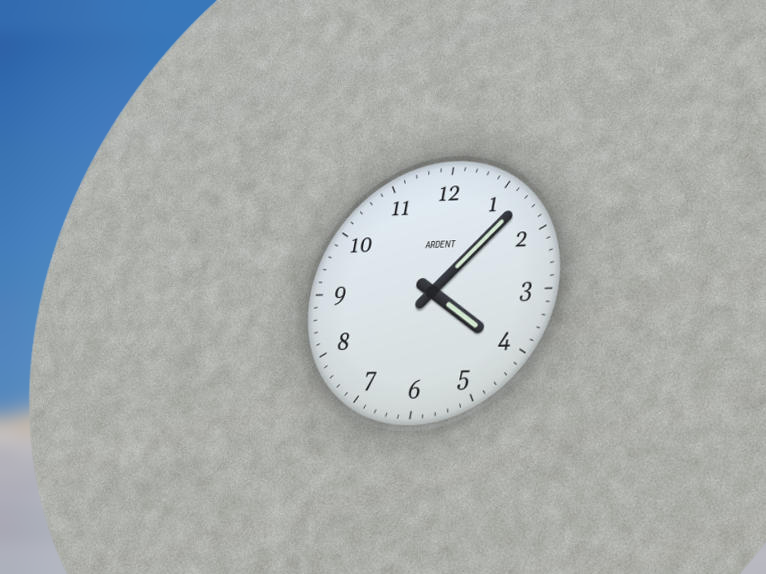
**4:07**
